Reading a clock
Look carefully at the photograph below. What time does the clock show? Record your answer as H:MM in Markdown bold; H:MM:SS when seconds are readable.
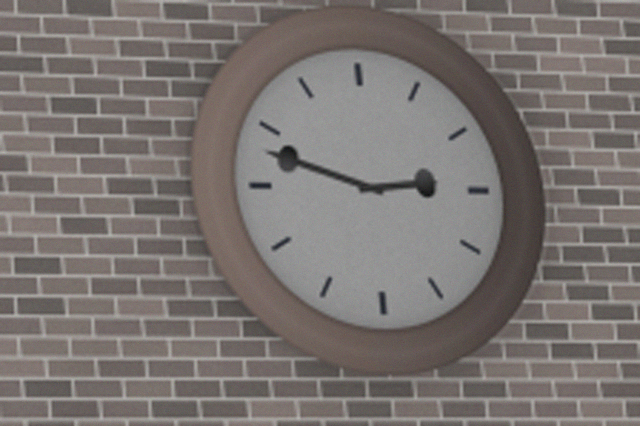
**2:48**
